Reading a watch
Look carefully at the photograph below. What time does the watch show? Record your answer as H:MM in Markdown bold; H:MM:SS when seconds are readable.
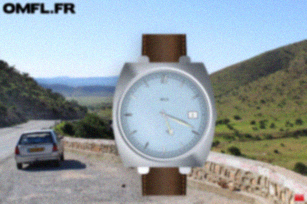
**5:19**
